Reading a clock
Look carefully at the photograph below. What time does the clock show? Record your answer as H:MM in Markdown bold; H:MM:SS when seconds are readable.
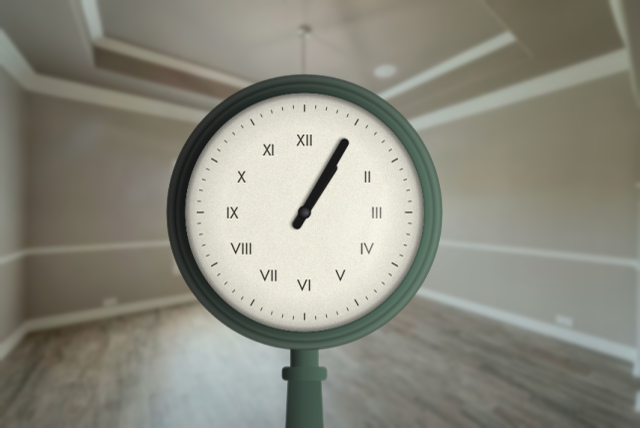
**1:05**
